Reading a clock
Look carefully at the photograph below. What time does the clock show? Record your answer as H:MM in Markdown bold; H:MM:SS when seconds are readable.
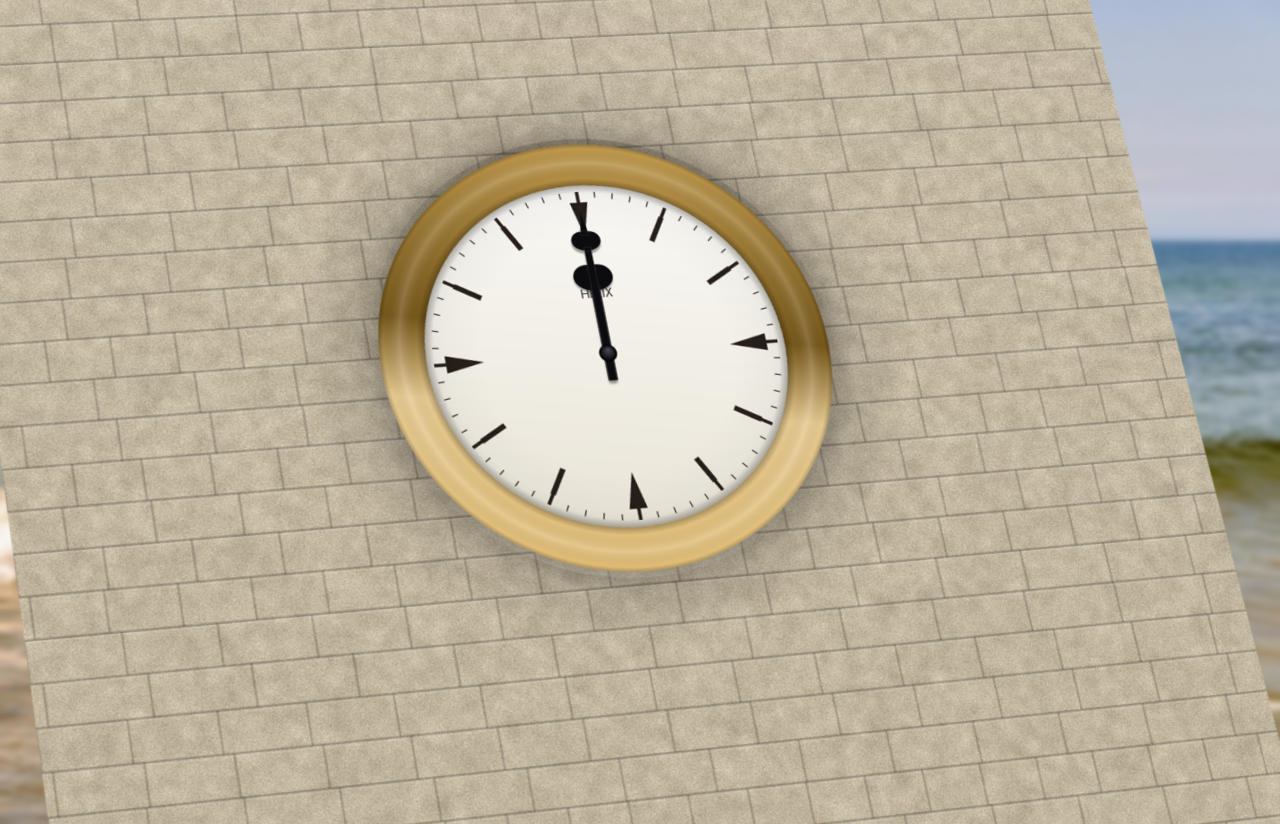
**12:00**
